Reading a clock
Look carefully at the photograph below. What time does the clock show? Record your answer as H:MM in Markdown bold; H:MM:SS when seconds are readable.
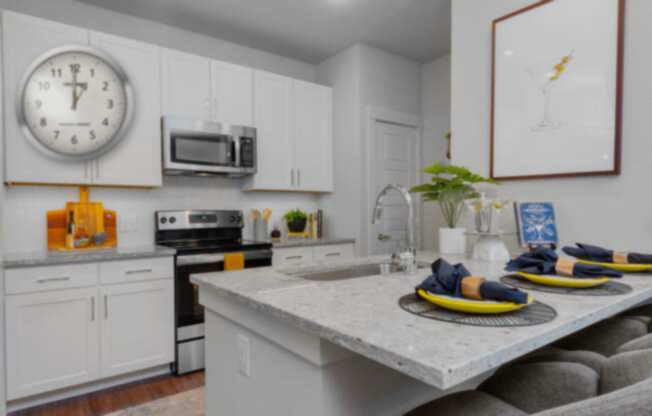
**1:00**
